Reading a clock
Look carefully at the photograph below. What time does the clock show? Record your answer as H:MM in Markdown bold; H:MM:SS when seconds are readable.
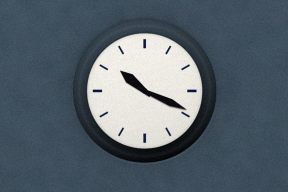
**10:19**
